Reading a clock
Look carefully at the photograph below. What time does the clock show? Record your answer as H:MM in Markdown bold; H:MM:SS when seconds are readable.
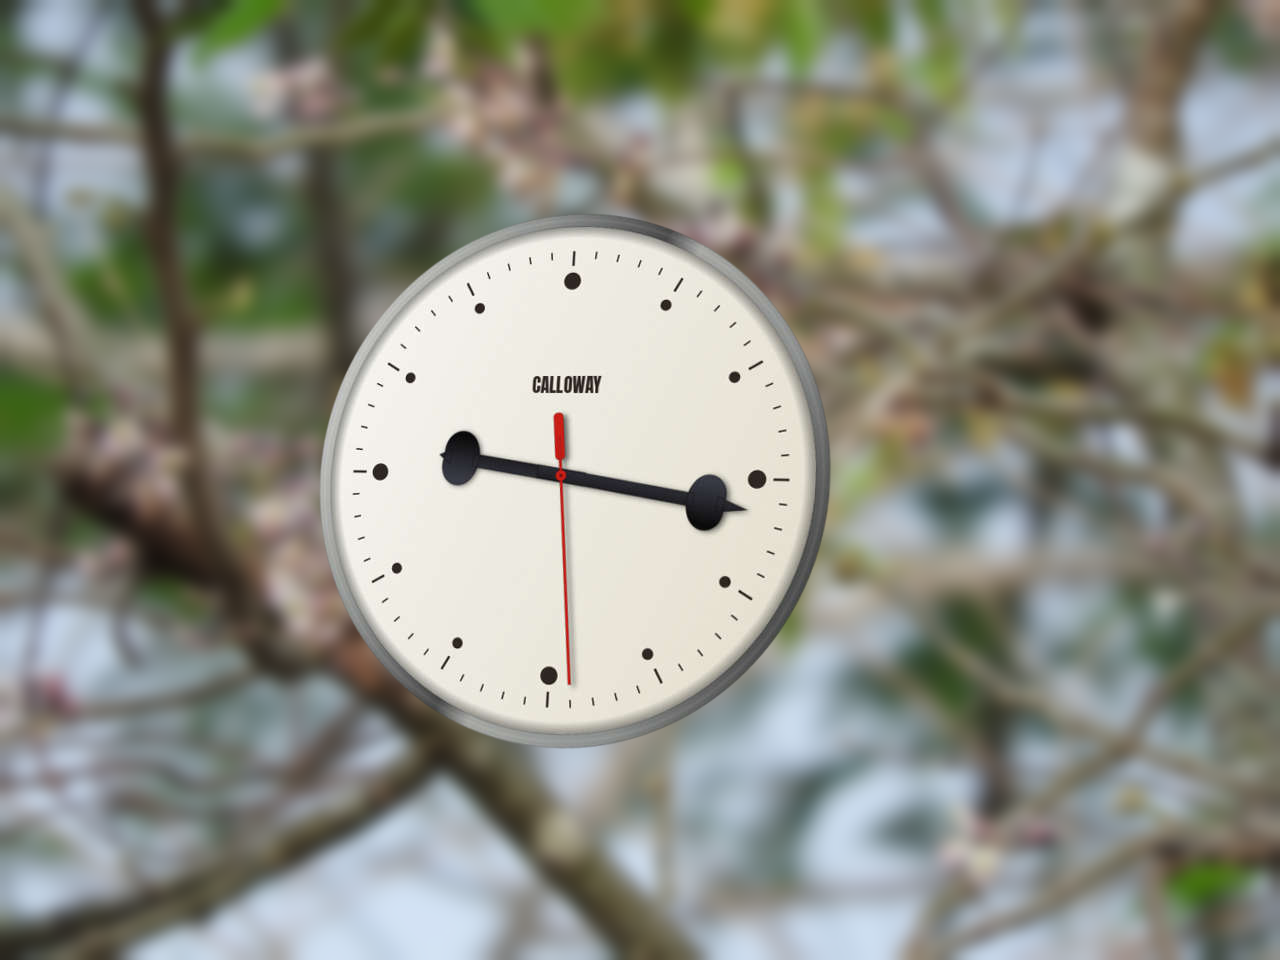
**9:16:29**
